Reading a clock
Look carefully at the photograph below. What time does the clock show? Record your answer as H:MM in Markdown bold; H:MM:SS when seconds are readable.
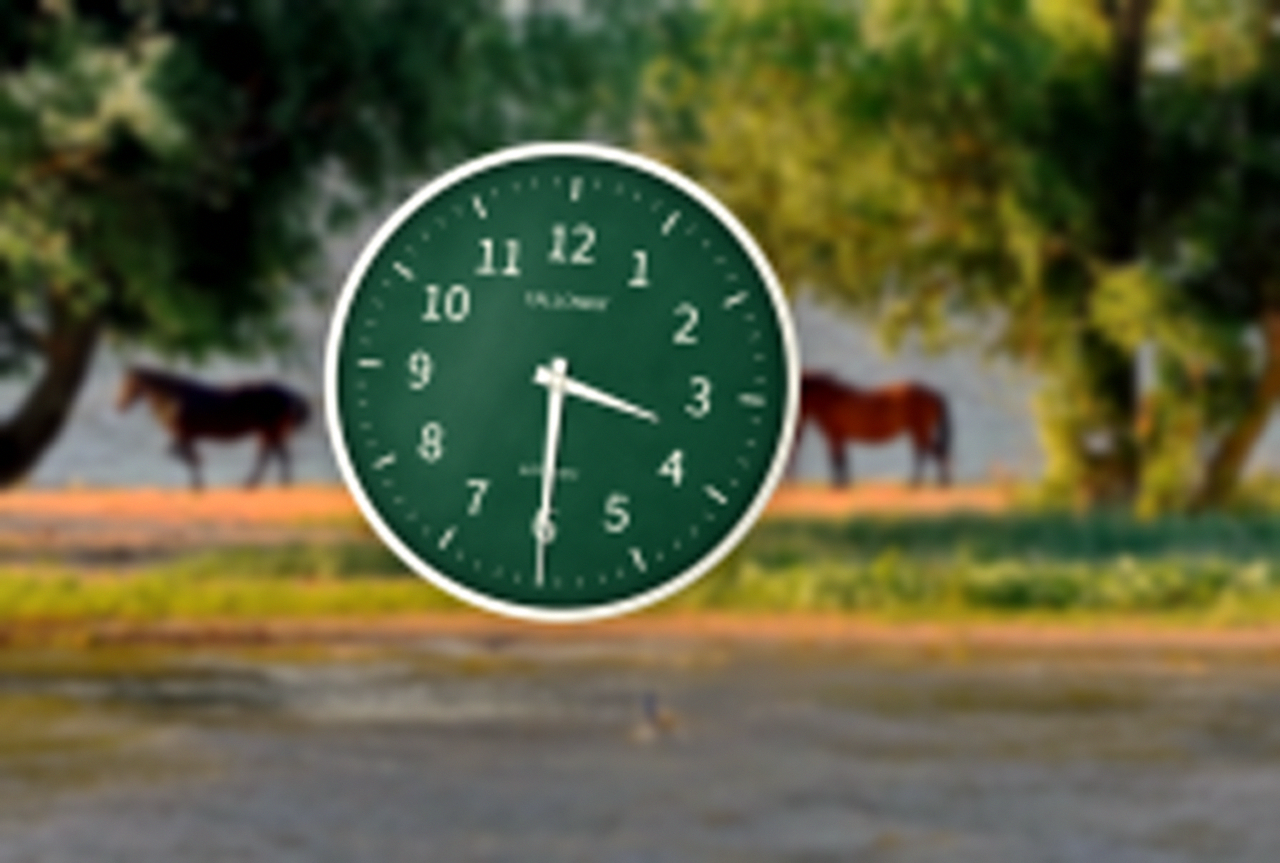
**3:30**
